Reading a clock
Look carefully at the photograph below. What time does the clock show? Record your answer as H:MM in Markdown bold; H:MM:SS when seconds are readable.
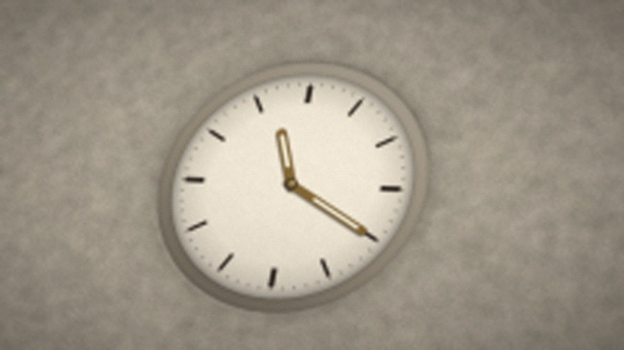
**11:20**
